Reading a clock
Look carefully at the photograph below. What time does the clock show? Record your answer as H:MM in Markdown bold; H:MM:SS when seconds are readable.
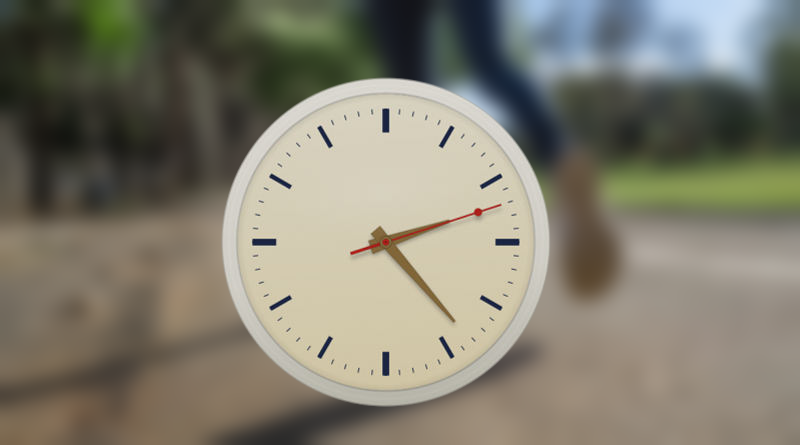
**2:23:12**
